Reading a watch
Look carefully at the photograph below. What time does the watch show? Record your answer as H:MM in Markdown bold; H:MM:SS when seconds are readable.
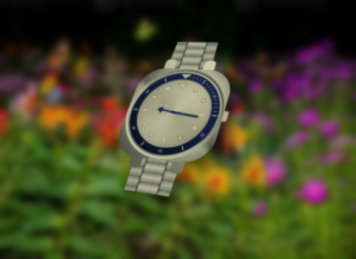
**9:16**
